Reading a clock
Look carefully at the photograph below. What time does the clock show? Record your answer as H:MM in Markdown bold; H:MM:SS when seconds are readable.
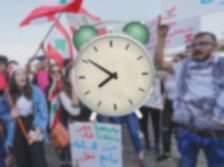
**7:51**
